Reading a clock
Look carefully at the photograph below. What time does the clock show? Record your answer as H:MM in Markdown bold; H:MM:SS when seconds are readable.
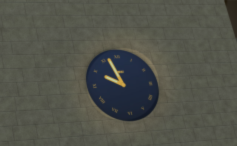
**9:57**
